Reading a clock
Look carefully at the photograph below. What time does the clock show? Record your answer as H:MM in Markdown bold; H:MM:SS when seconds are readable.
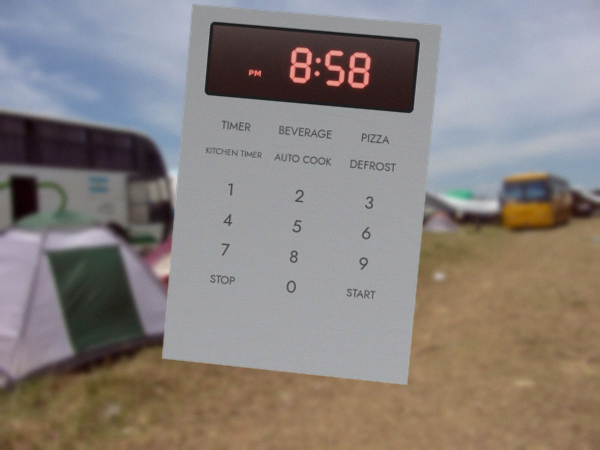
**8:58**
